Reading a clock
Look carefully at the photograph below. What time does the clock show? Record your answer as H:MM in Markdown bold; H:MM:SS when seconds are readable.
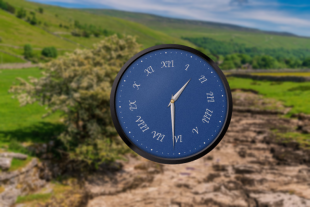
**1:31**
